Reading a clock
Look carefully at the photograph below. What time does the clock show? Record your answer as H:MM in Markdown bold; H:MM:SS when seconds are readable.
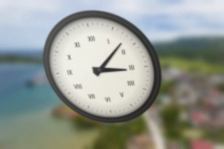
**3:08**
